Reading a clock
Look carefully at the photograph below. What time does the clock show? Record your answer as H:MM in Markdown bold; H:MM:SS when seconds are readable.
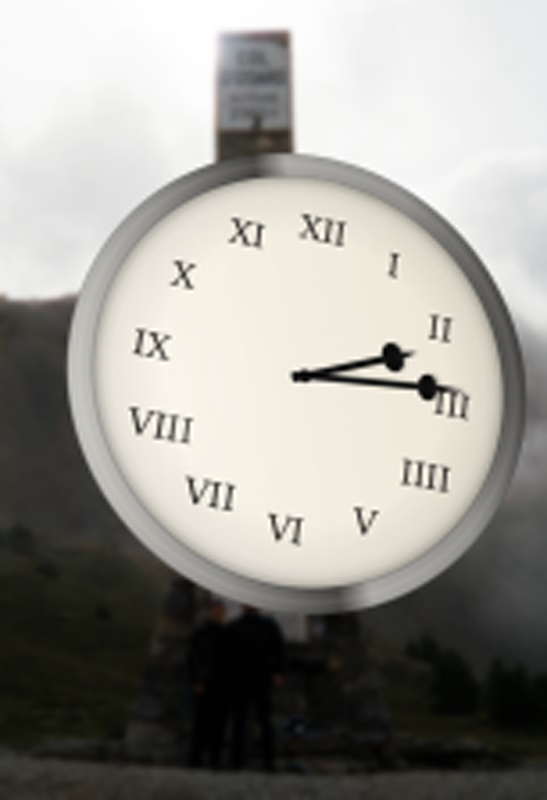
**2:14**
